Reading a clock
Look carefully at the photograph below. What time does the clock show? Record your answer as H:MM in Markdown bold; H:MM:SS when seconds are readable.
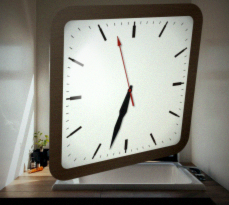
**6:32:57**
